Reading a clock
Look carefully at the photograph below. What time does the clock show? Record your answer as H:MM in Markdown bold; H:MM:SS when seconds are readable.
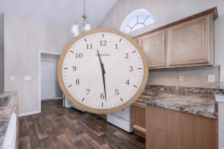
**11:29**
